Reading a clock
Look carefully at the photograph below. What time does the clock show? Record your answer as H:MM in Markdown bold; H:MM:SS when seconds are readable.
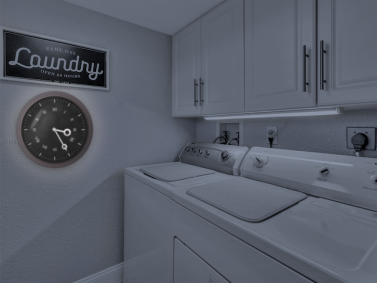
**3:25**
